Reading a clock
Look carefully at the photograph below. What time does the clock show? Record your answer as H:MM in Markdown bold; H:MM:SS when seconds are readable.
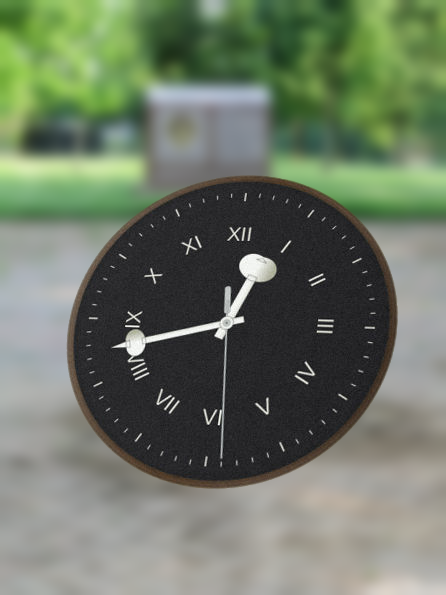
**12:42:29**
